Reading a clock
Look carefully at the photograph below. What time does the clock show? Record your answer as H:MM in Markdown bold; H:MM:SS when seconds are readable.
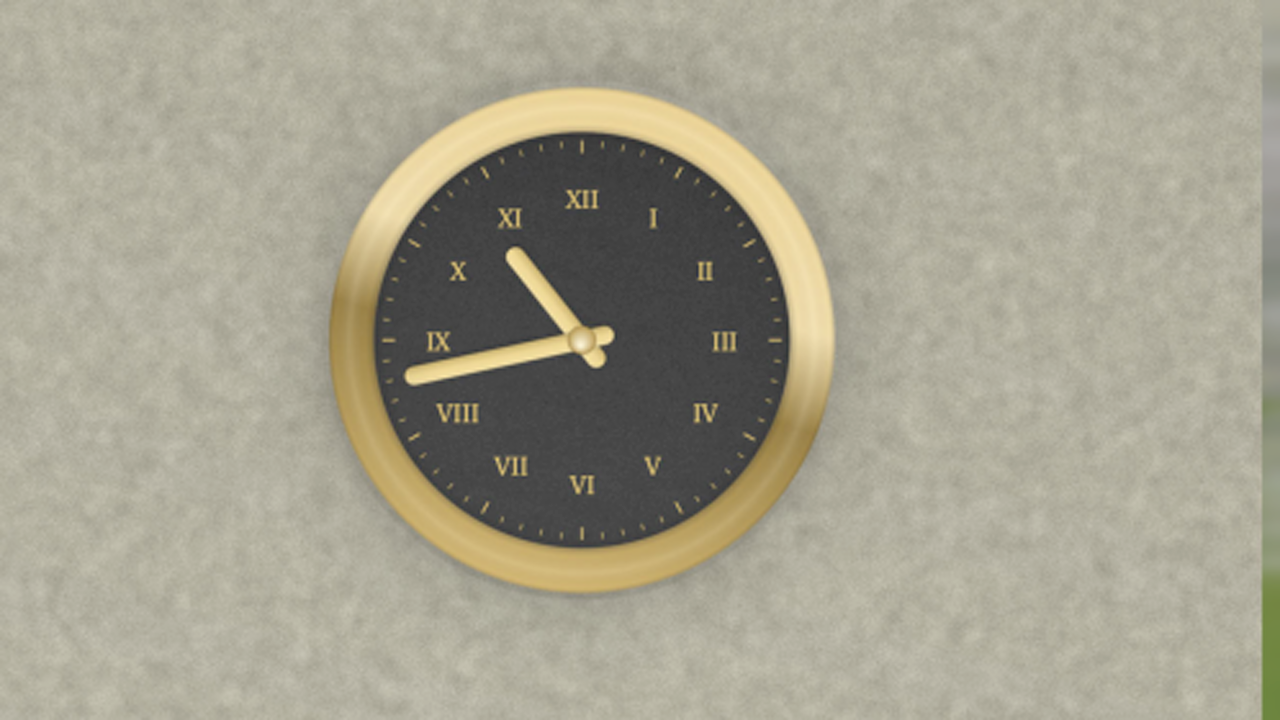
**10:43**
